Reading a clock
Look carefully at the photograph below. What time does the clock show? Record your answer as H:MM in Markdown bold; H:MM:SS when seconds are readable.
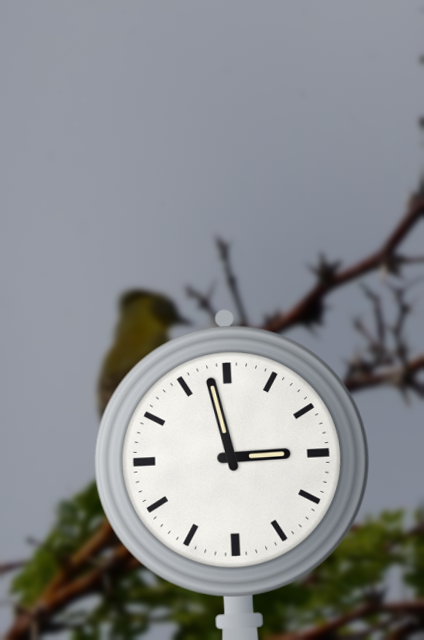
**2:58**
